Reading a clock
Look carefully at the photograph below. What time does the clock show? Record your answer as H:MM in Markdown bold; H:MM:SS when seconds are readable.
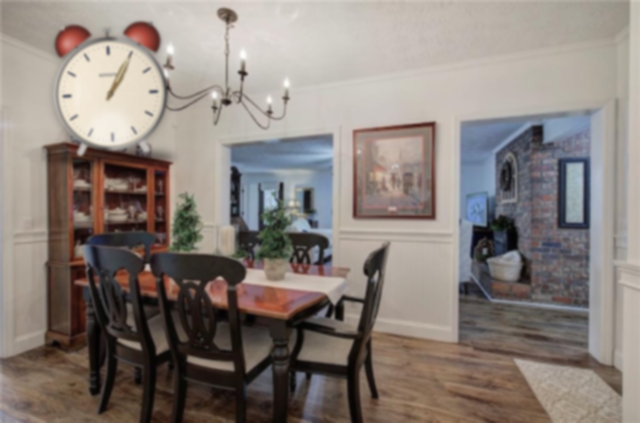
**1:05**
